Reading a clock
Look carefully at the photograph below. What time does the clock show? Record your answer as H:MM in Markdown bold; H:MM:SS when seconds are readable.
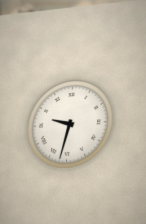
**9:32**
